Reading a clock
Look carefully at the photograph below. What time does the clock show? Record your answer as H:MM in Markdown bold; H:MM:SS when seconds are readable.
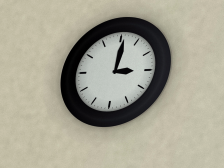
**3:01**
